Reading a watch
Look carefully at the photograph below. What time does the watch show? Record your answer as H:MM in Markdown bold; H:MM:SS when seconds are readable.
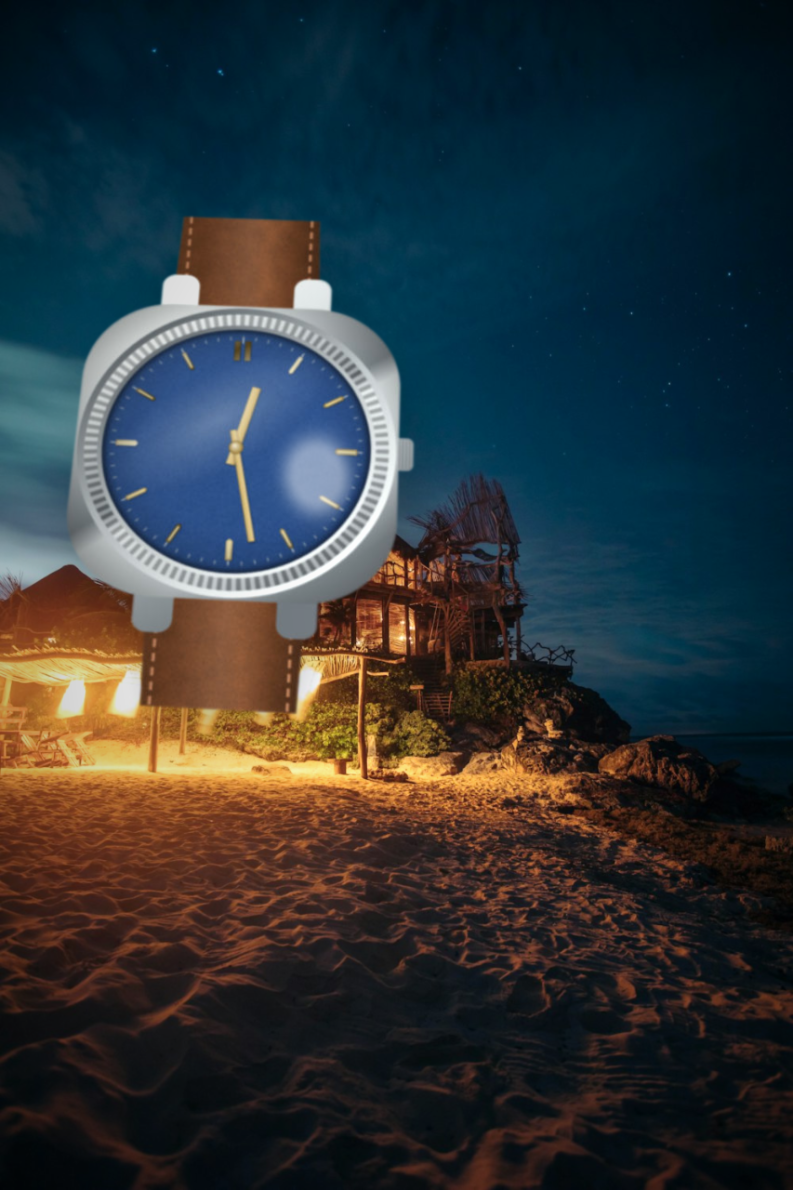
**12:28**
